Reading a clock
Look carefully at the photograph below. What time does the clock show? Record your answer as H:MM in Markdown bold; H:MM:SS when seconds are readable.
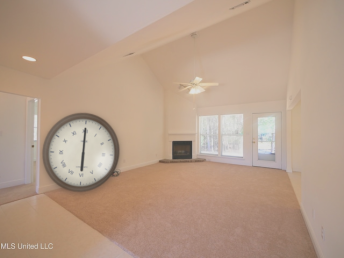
**6:00**
